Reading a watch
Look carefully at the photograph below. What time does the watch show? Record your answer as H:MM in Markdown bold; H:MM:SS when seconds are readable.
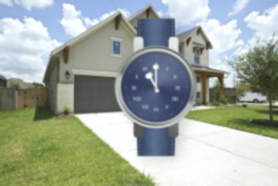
**11:00**
